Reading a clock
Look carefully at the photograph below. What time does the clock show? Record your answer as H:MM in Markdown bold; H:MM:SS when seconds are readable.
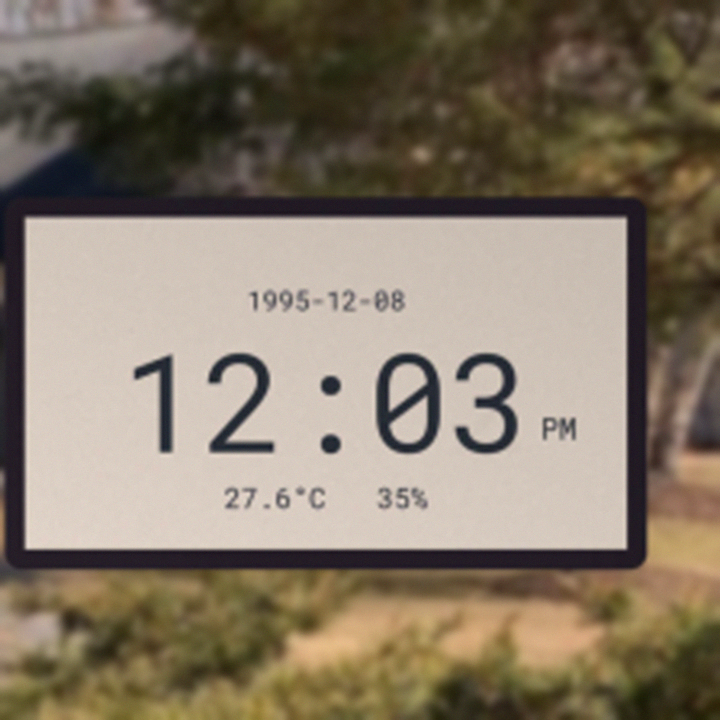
**12:03**
